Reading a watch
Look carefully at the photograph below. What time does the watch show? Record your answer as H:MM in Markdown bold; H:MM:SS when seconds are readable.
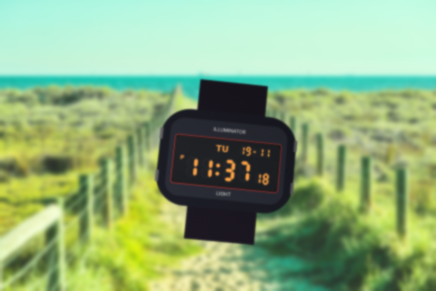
**11:37:18**
